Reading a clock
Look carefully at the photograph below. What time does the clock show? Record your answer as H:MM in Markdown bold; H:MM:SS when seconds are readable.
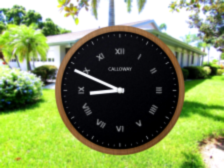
**8:49**
